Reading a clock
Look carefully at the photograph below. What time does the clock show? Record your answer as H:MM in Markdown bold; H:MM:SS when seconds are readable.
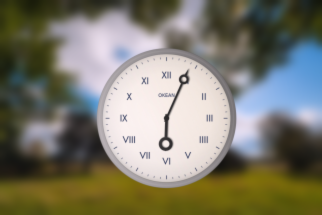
**6:04**
